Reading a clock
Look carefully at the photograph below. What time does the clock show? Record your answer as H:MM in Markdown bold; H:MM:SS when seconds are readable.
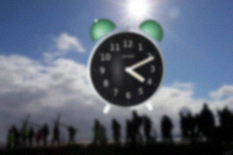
**4:11**
